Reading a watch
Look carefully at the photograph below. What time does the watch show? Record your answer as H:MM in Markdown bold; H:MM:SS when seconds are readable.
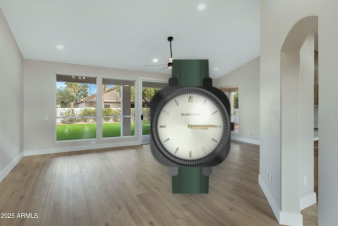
**3:15**
